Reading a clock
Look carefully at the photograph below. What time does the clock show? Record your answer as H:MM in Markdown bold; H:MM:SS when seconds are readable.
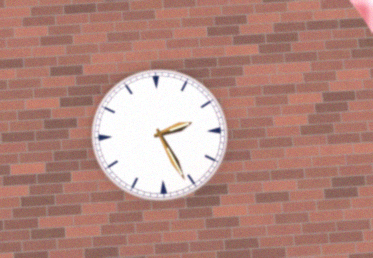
**2:26**
